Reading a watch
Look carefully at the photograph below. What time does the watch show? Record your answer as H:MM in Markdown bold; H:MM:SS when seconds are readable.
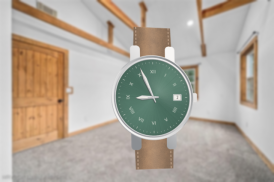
**8:56**
